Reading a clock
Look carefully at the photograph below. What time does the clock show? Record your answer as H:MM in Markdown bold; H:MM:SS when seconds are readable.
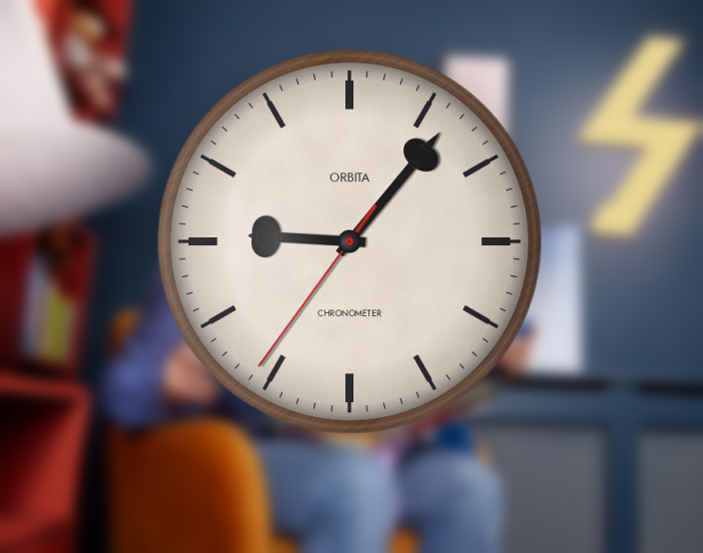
**9:06:36**
